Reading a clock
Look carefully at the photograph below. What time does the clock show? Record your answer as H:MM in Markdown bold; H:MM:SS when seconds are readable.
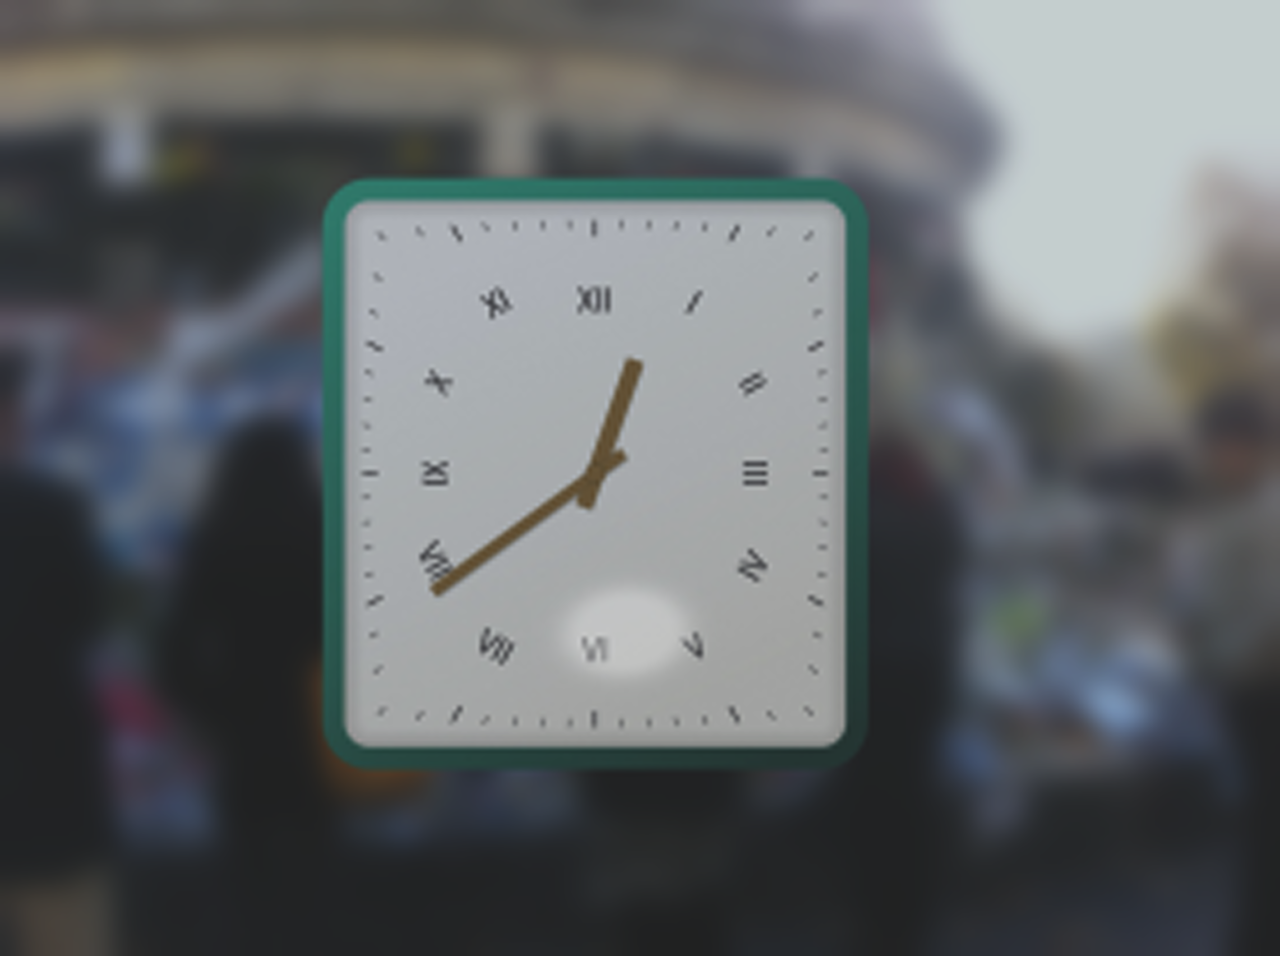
**12:39**
